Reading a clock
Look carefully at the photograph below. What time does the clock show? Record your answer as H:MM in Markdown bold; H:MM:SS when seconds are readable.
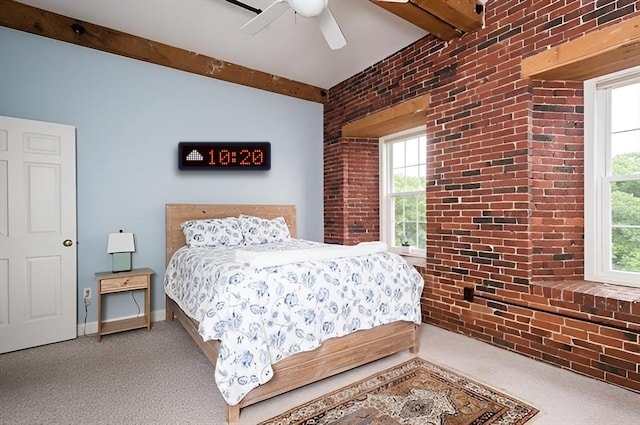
**10:20**
